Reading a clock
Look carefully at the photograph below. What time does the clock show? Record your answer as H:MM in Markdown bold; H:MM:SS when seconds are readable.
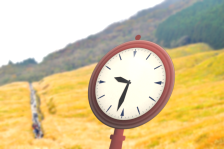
**9:32**
